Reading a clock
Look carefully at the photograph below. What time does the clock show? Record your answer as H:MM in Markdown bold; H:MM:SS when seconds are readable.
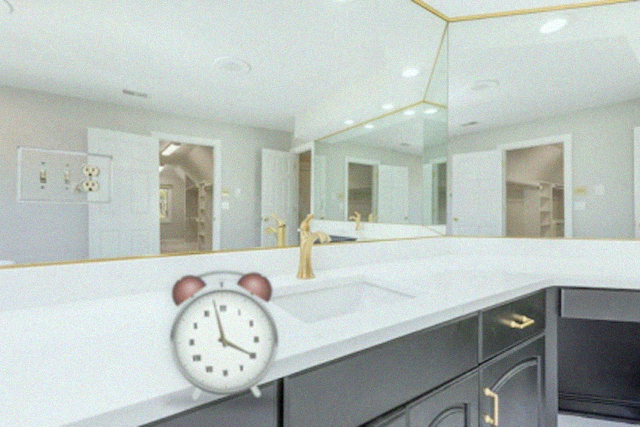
**3:58**
